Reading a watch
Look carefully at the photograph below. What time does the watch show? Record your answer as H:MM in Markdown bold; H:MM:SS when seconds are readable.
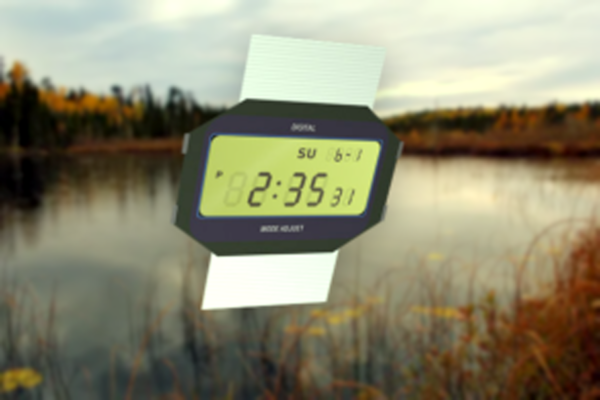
**2:35:31**
